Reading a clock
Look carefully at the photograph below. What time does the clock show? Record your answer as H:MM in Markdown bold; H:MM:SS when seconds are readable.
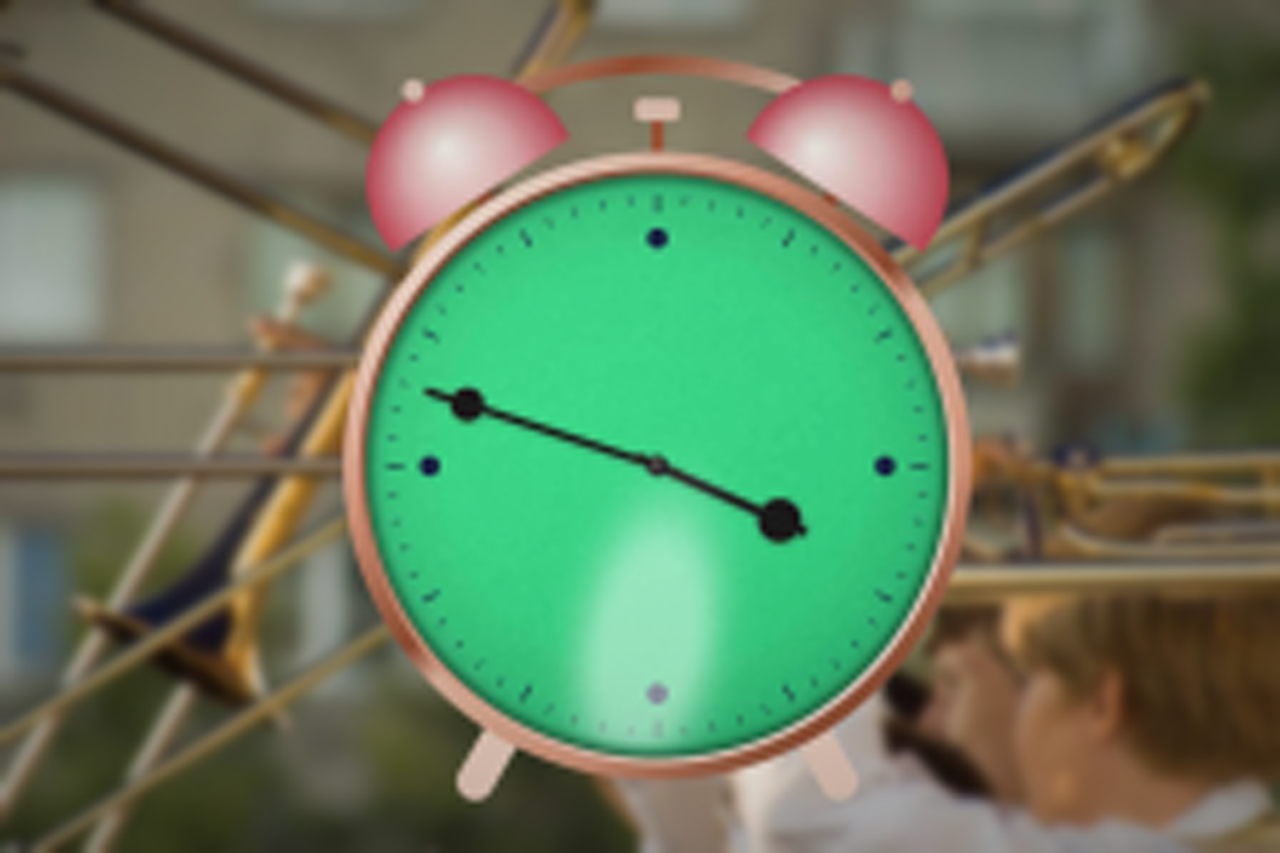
**3:48**
